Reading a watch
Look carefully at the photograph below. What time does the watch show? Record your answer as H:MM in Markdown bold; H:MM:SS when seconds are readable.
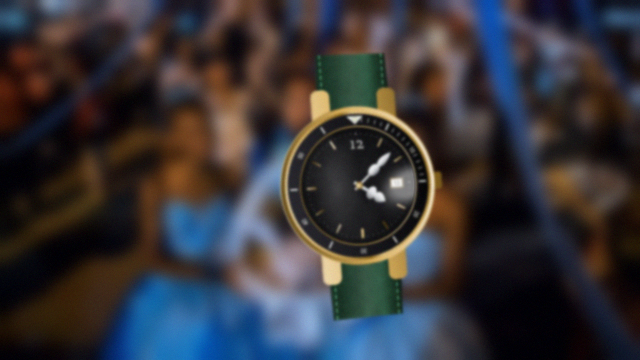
**4:08**
